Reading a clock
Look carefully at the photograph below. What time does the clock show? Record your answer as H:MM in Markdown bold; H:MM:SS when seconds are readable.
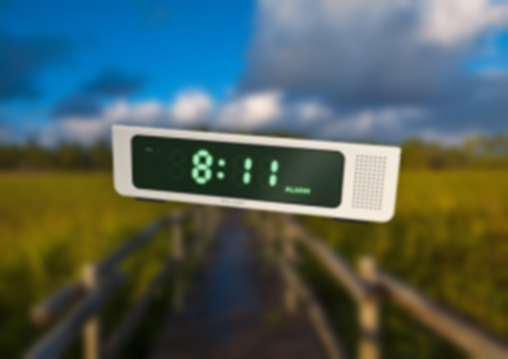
**8:11**
